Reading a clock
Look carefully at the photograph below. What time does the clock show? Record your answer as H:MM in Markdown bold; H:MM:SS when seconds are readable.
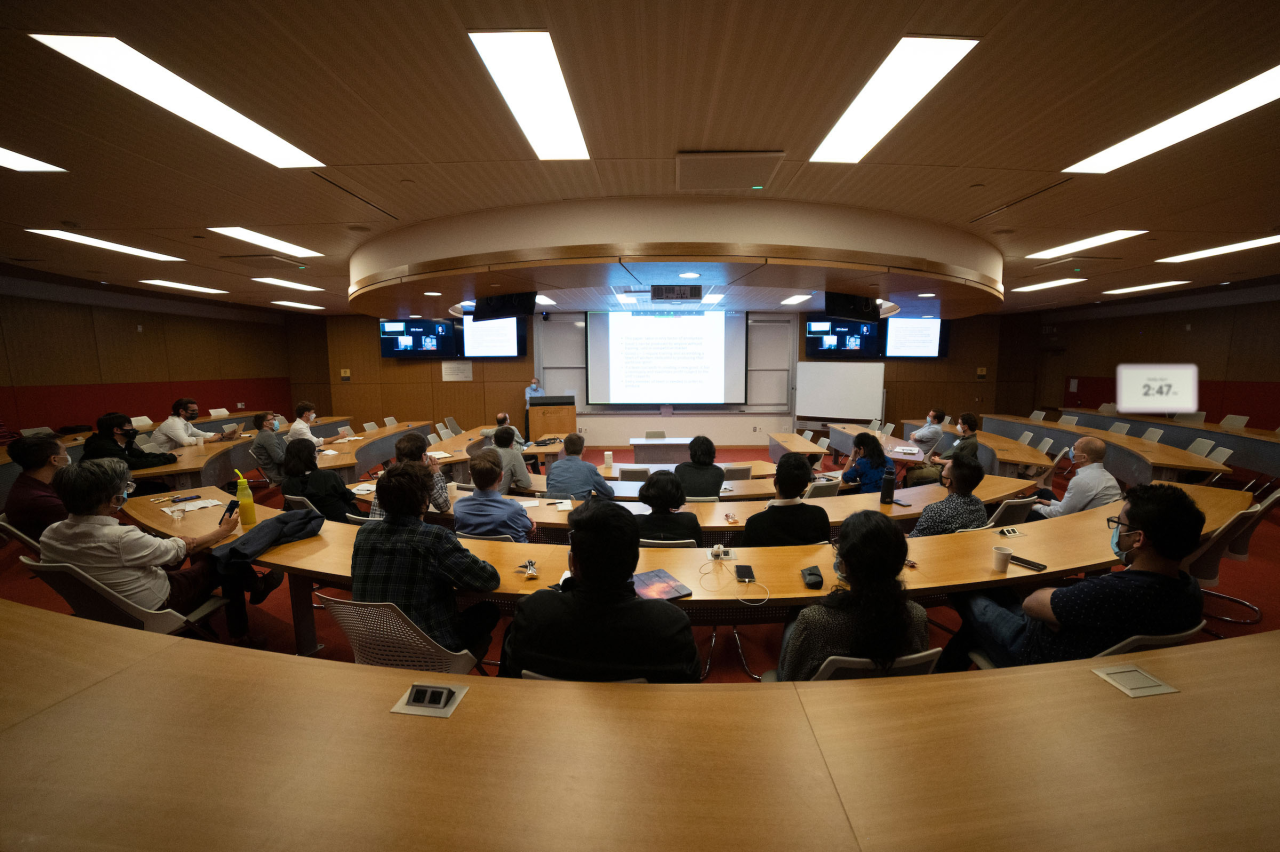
**2:47**
